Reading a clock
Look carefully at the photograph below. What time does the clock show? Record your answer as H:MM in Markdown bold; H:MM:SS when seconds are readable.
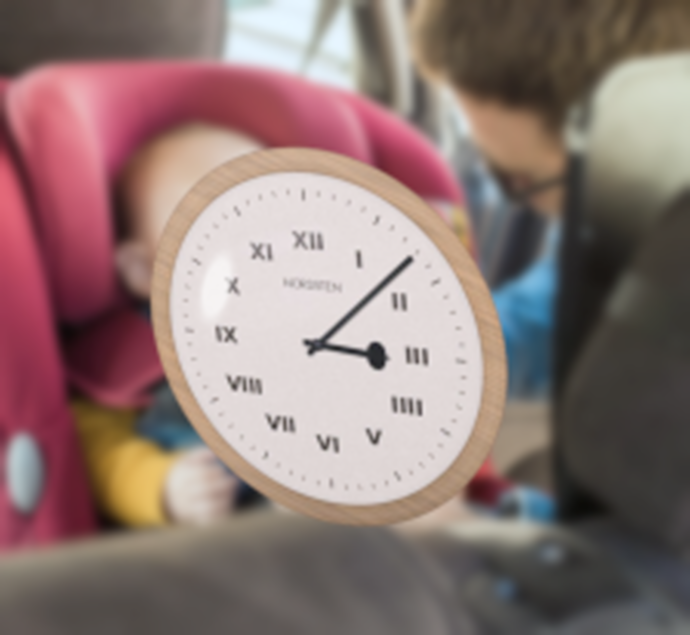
**3:08**
